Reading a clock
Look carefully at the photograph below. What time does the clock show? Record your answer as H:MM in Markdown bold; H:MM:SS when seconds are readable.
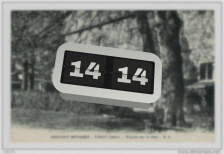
**14:14**
